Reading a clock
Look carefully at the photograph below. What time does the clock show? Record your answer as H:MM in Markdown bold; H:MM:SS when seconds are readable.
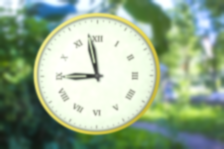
**8:58**
